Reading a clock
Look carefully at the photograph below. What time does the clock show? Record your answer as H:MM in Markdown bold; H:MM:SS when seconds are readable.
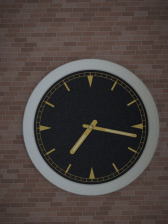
**7:17**
